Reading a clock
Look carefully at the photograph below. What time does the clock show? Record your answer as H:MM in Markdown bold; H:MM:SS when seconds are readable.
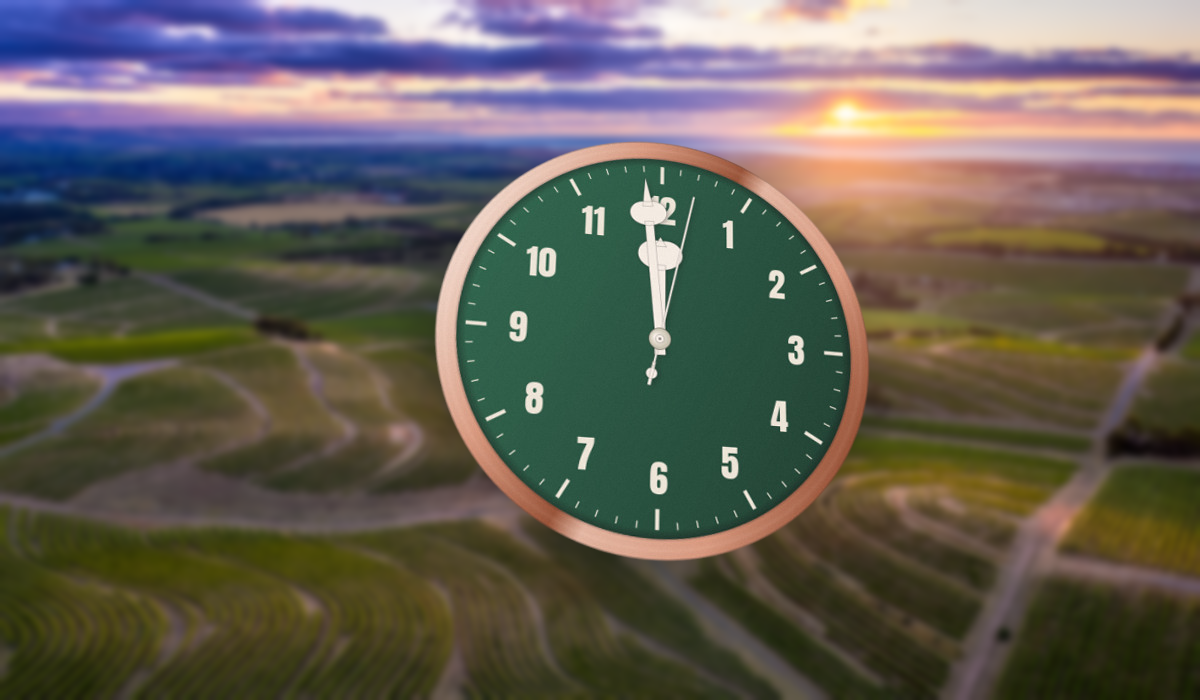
**11:59:02**
